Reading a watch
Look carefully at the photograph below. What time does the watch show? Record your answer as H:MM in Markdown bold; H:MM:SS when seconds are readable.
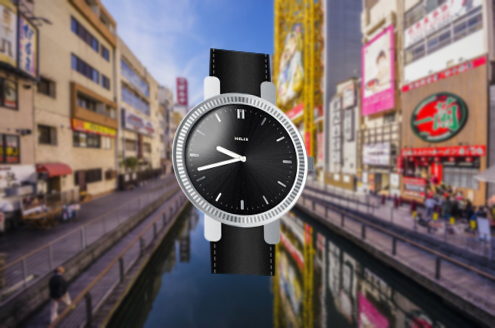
**9:42**
